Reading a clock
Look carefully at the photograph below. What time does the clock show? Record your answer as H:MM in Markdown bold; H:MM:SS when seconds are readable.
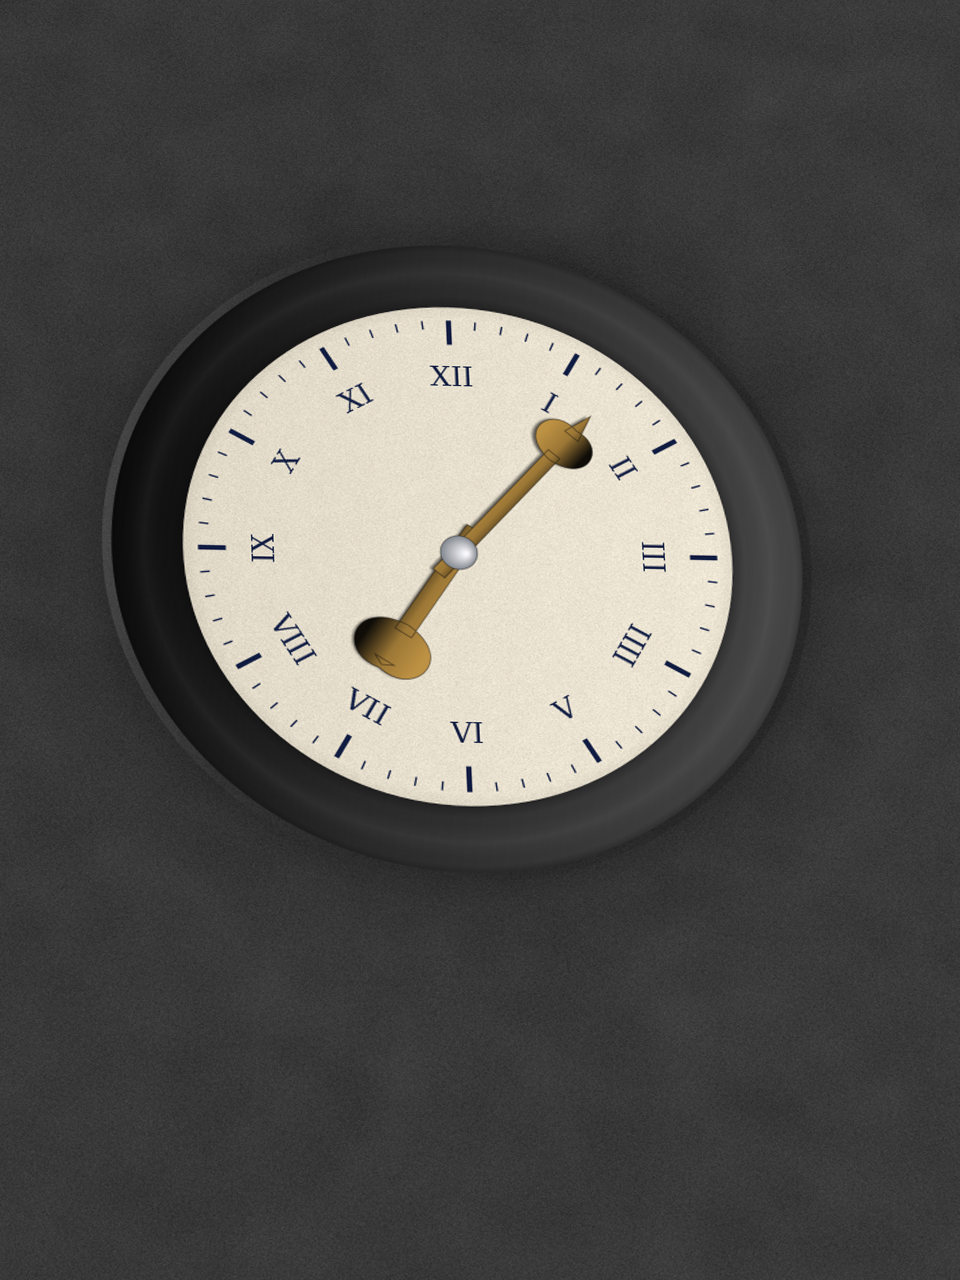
**7:07**
